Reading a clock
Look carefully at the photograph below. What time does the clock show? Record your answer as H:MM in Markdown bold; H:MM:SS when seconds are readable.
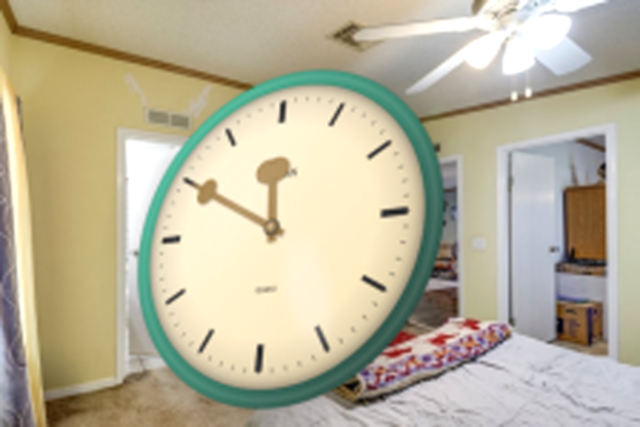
**11:50**
